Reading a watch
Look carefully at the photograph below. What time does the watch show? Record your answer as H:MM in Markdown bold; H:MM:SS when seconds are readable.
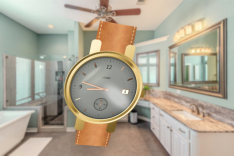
**8:47**
